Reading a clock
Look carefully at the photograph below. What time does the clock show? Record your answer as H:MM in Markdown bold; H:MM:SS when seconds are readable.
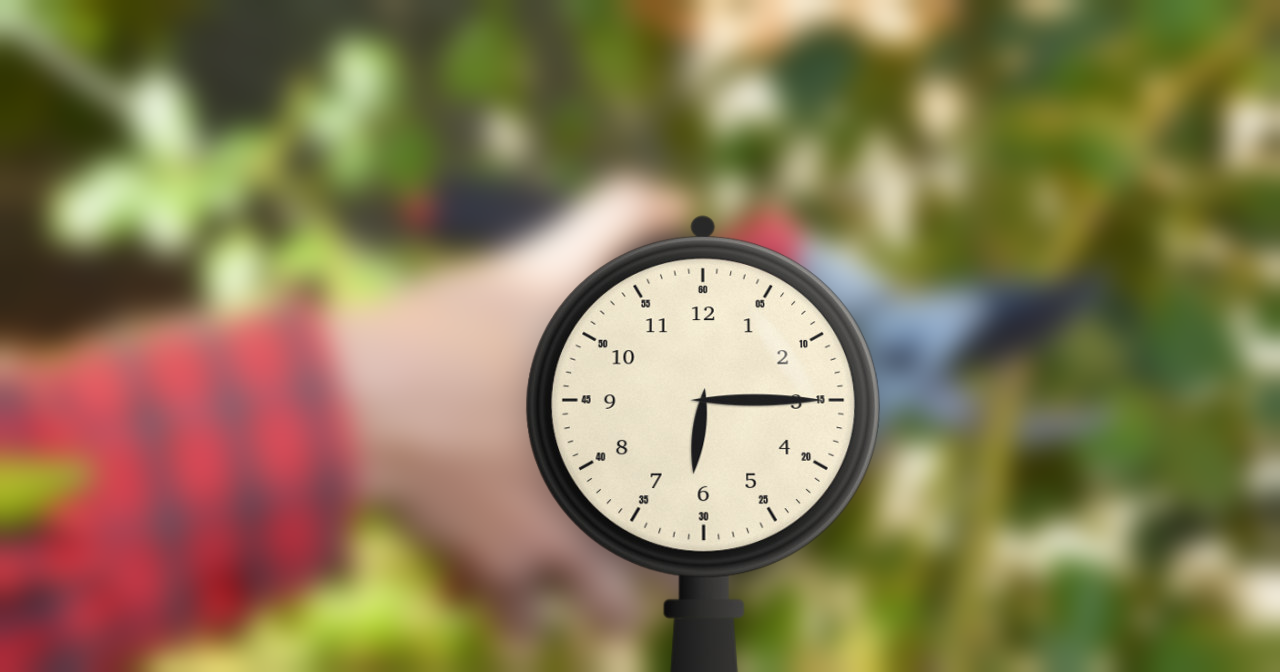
**6:15**
